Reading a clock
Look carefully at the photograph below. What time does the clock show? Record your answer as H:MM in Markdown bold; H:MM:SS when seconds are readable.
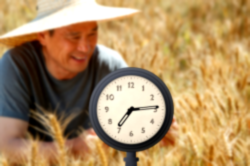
**7:14**
